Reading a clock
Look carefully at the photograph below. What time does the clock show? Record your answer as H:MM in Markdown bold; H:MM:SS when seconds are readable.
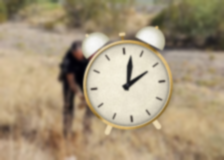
**2:02**
